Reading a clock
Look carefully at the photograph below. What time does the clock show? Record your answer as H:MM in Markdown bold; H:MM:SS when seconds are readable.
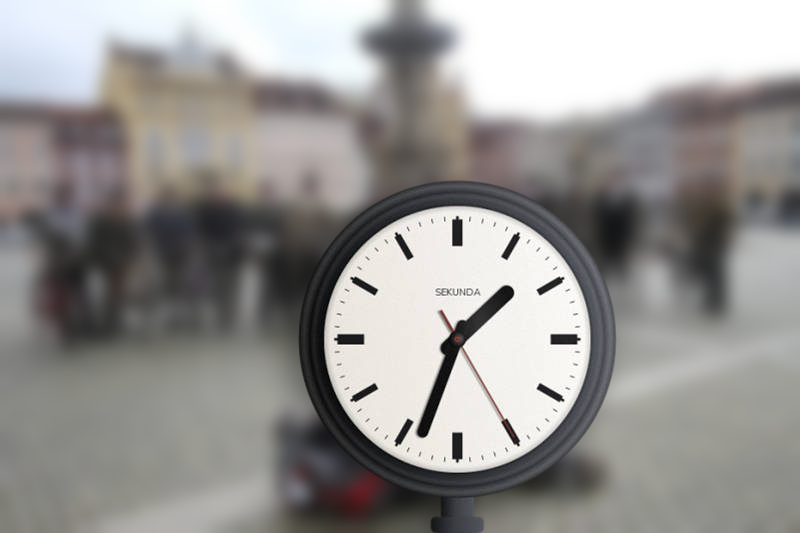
**1:33:25**
